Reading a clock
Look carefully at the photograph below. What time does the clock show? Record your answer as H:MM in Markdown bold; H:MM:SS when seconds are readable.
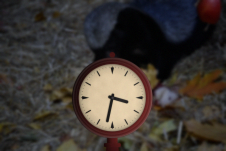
**3:32**
